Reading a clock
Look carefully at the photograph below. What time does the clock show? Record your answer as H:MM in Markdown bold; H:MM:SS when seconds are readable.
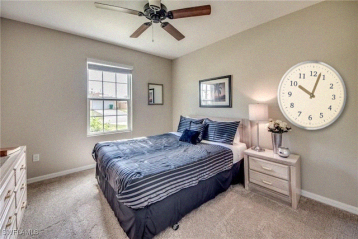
**10:03**
